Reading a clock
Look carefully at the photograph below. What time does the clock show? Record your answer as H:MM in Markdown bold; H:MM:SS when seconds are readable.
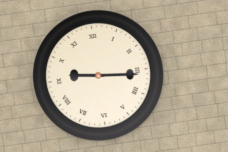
**9:16**
